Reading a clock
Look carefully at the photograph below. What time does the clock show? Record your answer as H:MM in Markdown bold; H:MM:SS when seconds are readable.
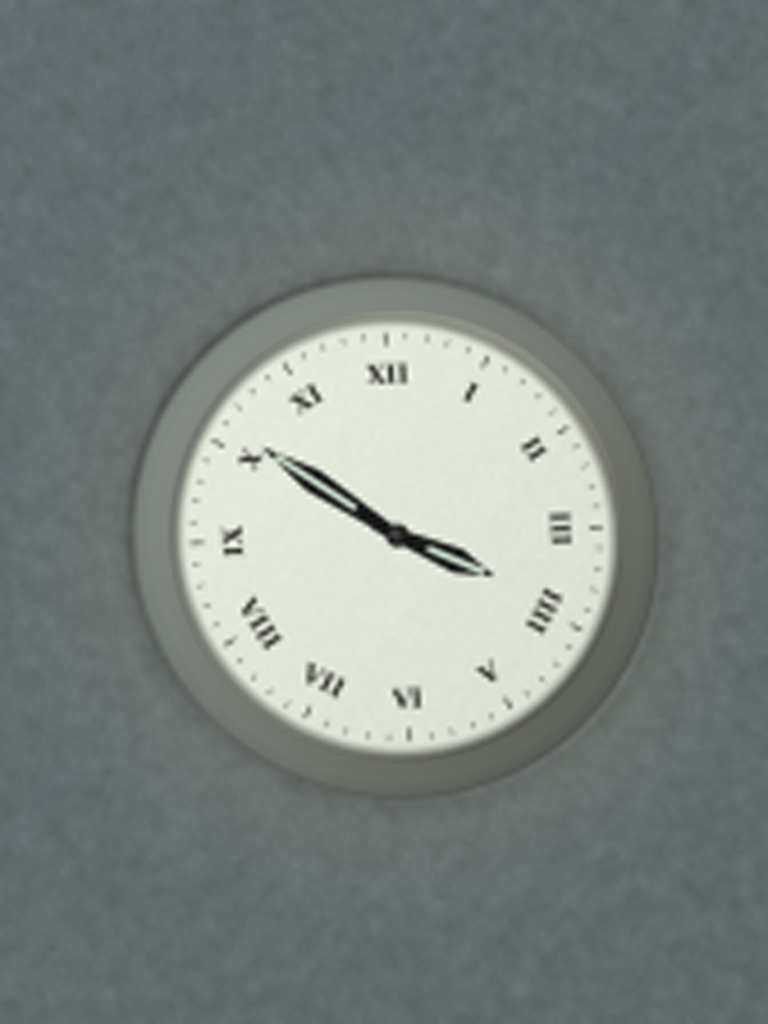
**3:51**
